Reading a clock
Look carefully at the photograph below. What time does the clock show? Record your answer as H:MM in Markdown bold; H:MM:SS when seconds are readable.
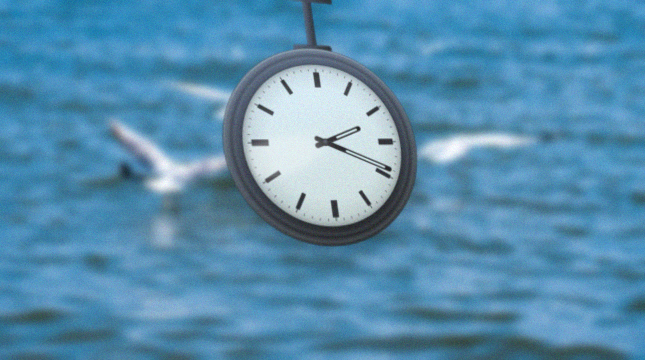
**2:19**
